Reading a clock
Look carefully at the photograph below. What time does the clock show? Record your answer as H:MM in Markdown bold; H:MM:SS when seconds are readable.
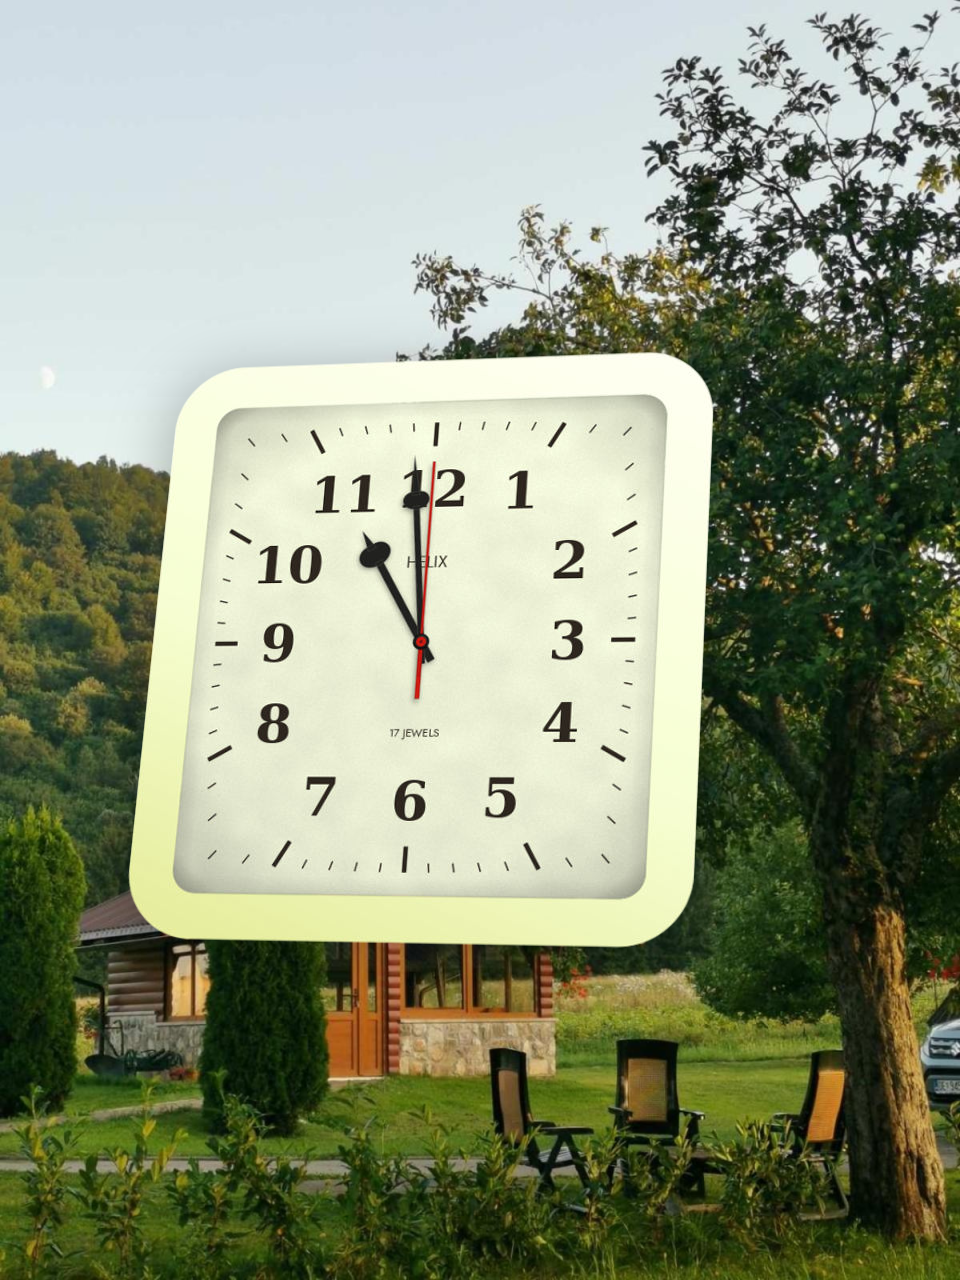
**10:59:00**
